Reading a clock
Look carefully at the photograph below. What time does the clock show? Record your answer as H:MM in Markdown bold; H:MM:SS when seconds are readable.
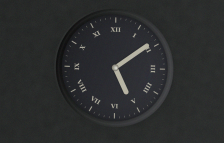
**5:09**
